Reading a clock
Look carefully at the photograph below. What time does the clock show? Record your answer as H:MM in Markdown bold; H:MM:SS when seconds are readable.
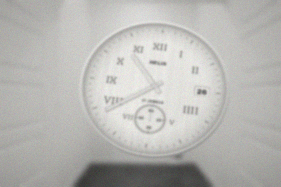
**10:39**
